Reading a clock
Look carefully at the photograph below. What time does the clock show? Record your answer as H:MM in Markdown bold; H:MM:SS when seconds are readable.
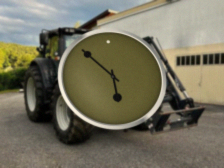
**5:53**
